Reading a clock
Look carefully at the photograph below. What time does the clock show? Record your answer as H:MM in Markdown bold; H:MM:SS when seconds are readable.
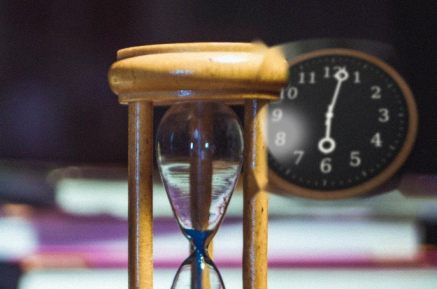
**6:02**
